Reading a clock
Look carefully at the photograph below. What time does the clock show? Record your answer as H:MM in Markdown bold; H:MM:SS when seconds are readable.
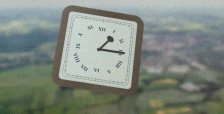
**1:15**
